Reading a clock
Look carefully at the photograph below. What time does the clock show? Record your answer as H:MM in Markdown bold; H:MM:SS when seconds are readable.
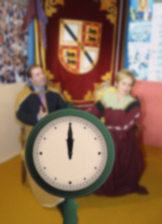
**12:00**
